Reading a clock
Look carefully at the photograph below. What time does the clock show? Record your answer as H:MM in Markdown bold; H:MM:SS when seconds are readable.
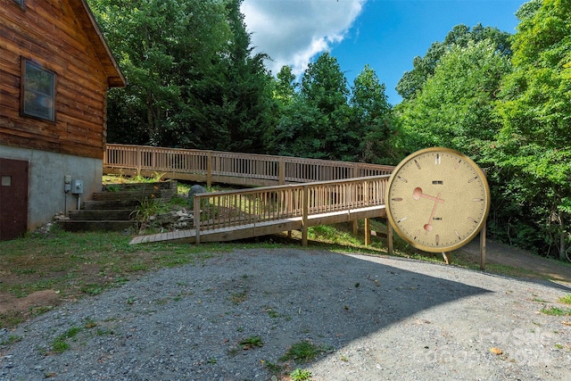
**9:33**
